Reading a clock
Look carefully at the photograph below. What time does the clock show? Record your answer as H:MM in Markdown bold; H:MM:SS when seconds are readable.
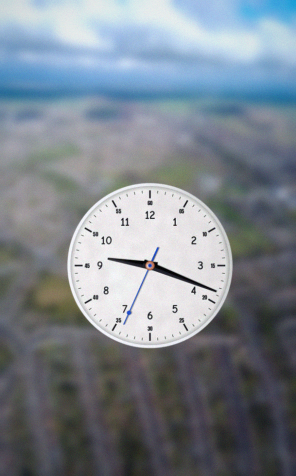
**9:18:34**
